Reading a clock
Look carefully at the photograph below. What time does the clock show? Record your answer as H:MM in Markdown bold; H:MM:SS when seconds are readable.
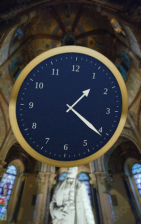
**1:21**
